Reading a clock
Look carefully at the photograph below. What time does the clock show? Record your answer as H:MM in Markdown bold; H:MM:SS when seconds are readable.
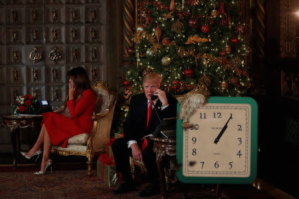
**1:05**
